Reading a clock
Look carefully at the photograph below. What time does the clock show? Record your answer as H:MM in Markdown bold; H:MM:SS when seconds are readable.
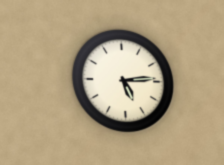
**5:14**
